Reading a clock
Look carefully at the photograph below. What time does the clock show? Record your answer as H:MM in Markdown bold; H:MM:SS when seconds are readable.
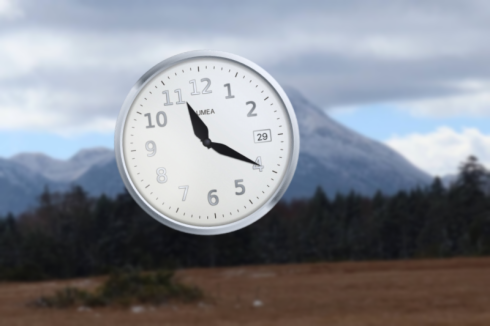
**11:20**
